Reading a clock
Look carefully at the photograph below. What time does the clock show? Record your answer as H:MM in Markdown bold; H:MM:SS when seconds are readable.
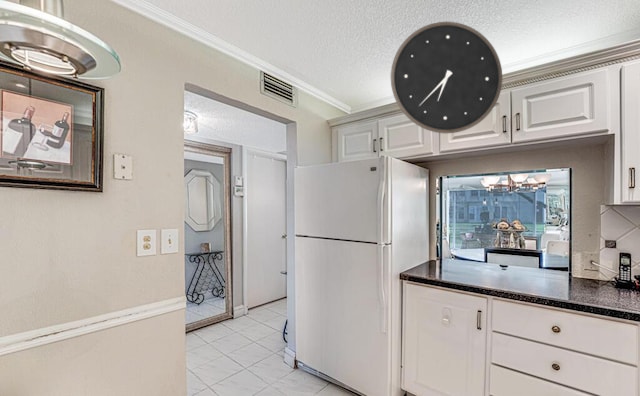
**6:37**
